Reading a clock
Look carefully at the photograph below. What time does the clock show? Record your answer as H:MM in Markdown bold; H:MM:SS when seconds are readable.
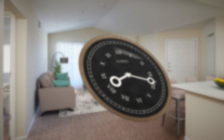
**8:18**
